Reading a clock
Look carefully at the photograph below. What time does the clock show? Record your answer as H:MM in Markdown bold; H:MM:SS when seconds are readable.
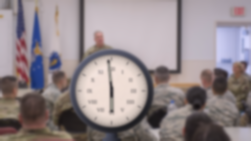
**5:59**
